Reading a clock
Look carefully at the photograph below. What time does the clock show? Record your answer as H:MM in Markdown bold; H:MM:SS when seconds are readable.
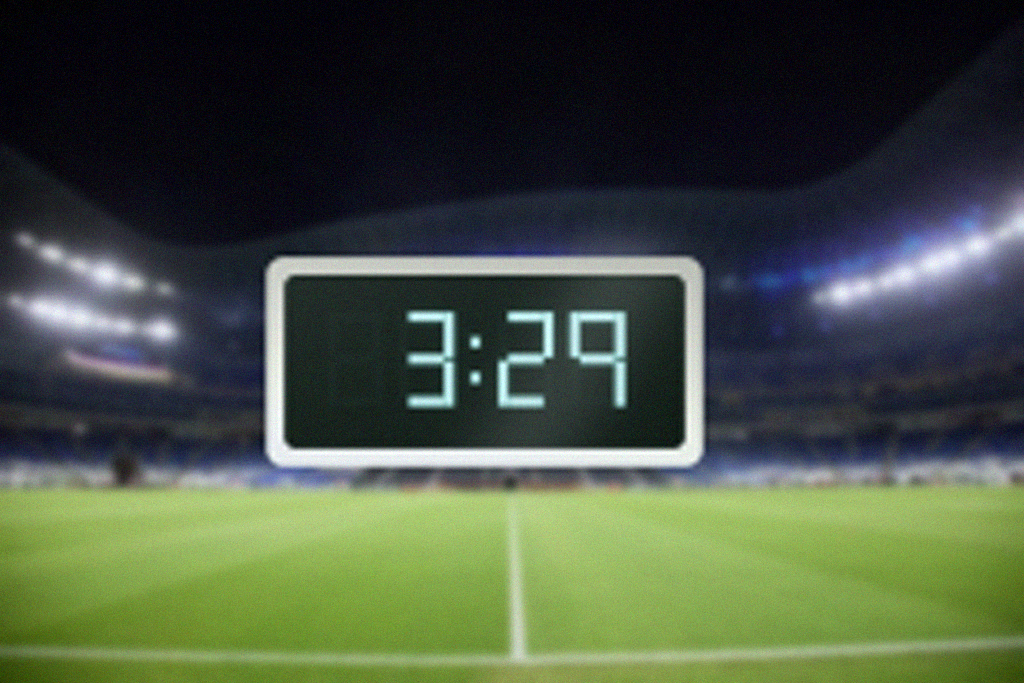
**3:29**
